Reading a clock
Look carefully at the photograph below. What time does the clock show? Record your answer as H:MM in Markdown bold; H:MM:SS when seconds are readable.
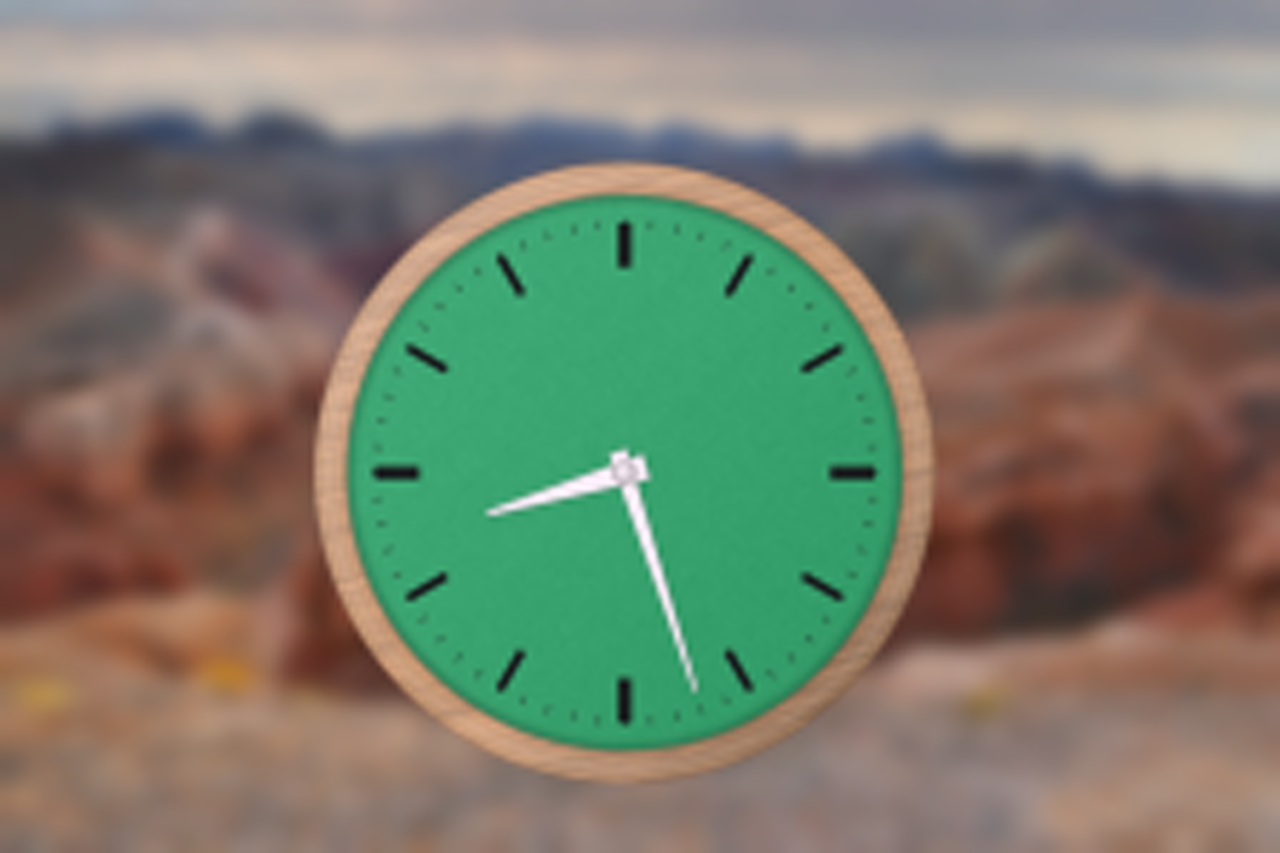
**8:27**
